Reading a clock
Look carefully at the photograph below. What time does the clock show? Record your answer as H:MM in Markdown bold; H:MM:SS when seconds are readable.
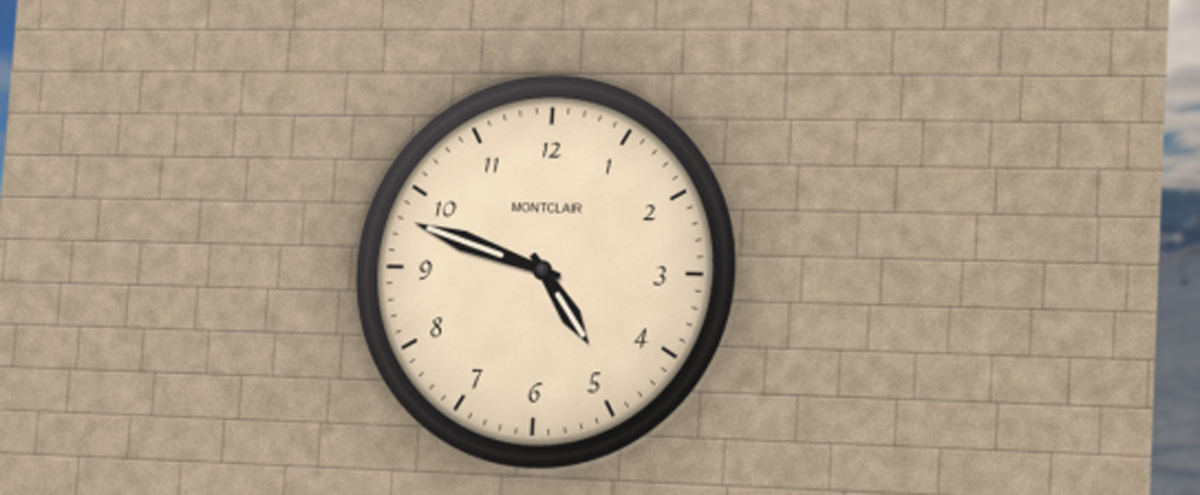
**4:48**
